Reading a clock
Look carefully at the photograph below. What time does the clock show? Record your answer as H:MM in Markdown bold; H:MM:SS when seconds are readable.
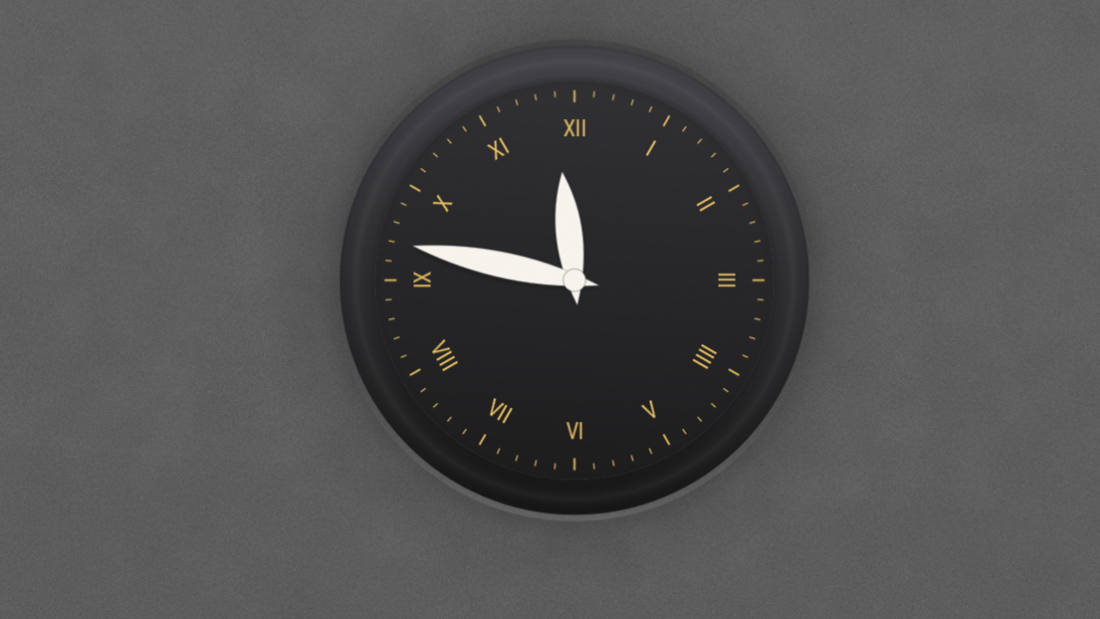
**11:47**
